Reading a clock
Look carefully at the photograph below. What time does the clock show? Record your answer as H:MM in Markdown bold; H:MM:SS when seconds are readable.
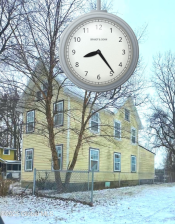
**8:24**
